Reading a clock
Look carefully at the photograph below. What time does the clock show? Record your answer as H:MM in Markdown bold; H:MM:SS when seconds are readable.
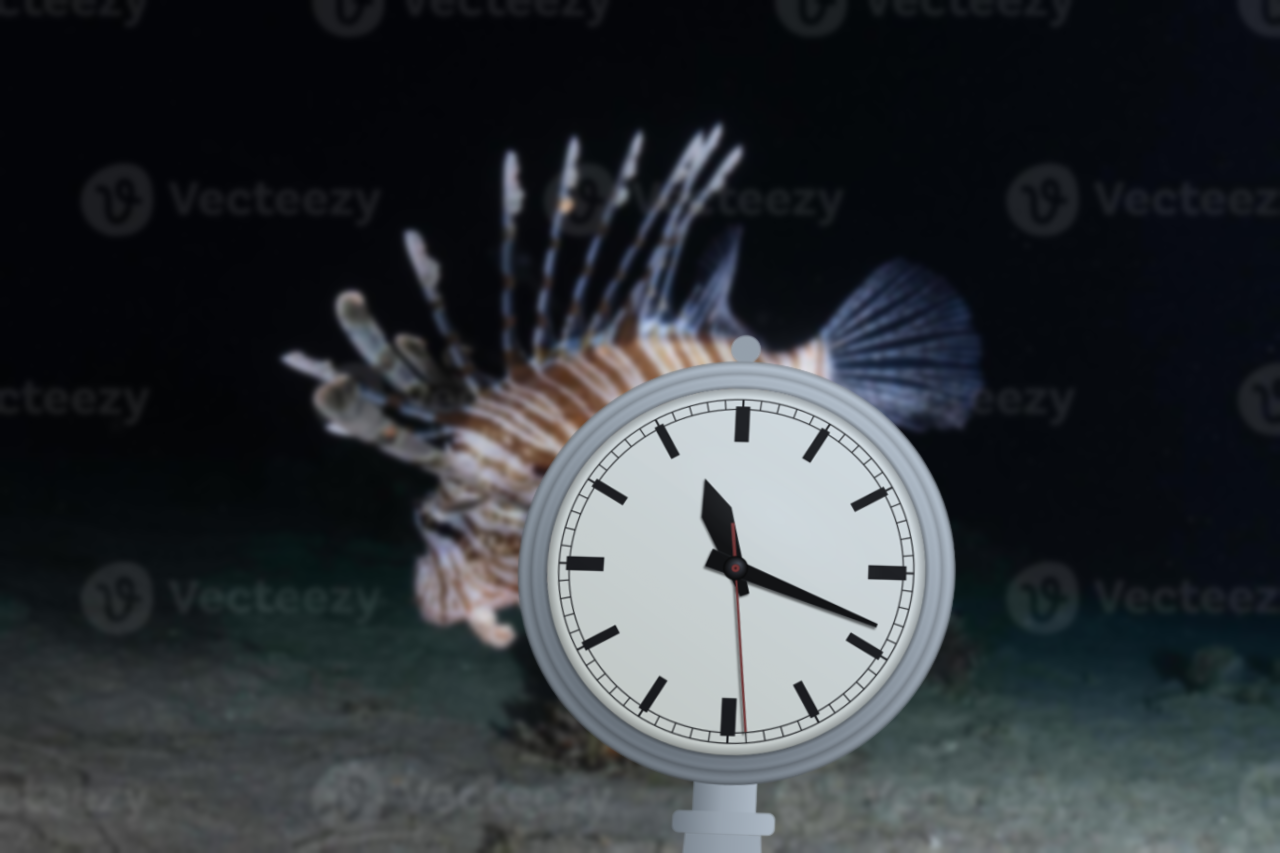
**11:18:29**
